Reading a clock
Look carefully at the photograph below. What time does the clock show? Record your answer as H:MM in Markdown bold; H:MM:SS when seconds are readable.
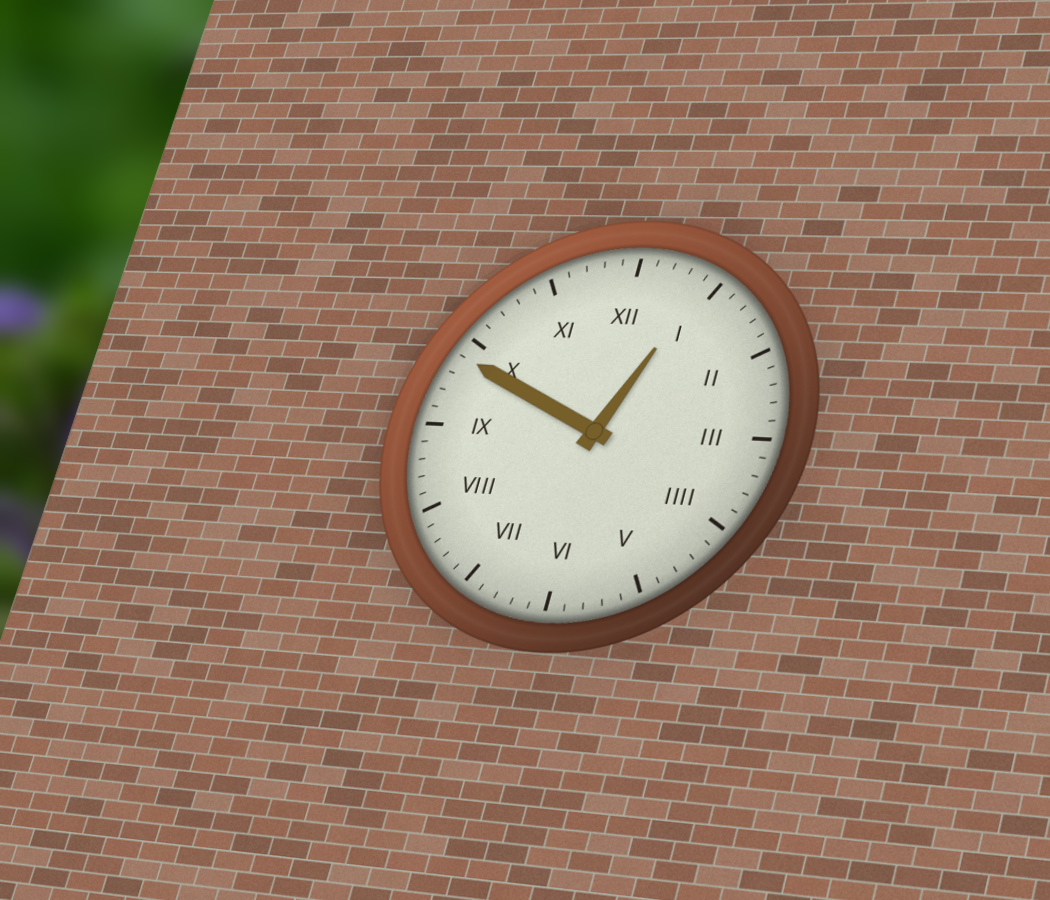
**12:49**
